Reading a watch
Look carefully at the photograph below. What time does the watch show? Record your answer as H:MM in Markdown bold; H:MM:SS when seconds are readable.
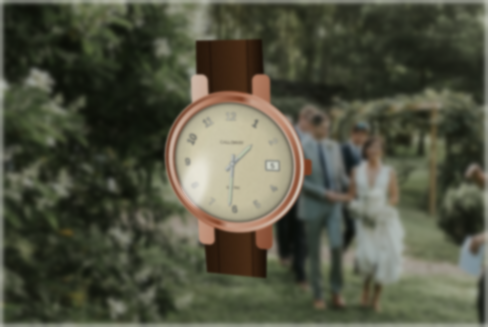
**1:31**
